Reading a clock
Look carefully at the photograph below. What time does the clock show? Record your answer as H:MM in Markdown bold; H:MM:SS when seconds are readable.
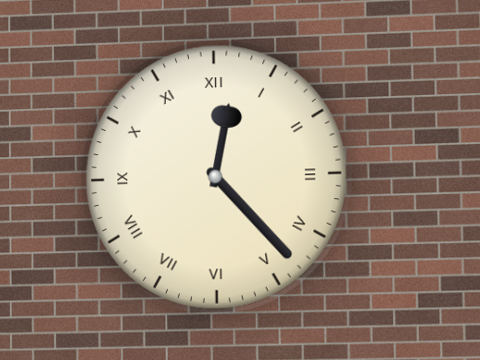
**12:23**
